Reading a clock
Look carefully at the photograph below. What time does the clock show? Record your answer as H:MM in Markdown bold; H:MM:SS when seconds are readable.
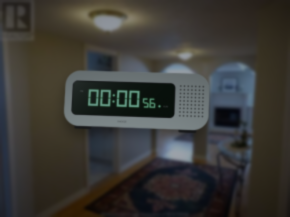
**0:00:56**
